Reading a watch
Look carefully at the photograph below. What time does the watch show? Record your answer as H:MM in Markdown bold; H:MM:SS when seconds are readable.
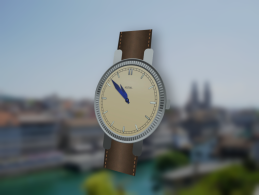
**10:52**
